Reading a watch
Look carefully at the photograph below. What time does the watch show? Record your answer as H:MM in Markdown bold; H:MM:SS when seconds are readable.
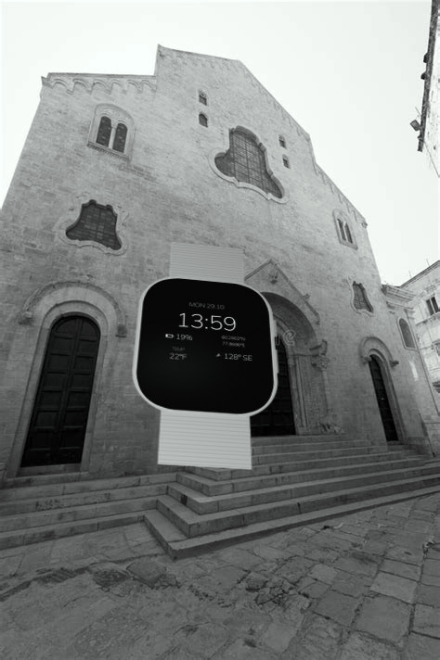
**13:59**
